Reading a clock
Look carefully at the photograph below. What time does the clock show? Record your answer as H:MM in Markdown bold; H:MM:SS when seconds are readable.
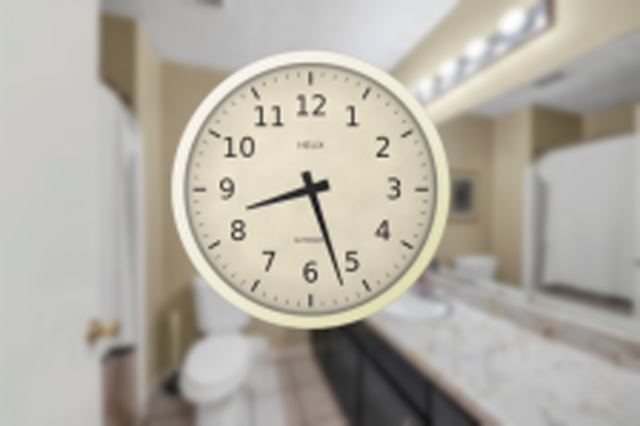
**8:27**
